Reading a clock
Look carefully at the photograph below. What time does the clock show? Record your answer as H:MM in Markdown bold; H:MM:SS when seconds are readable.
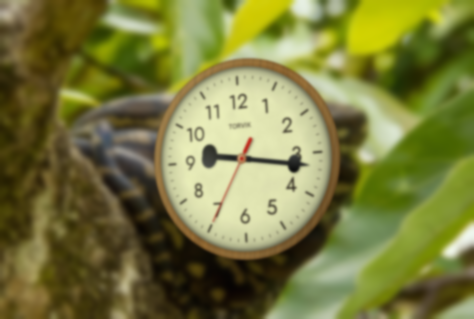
**9:16:35**
